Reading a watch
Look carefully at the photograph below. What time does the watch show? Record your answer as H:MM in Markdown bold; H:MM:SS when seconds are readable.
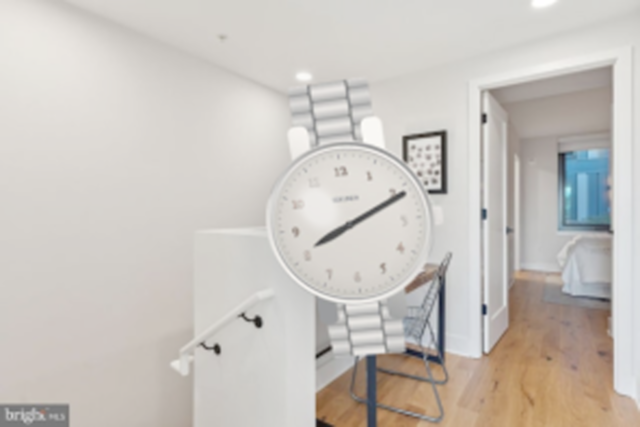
**8:11**
